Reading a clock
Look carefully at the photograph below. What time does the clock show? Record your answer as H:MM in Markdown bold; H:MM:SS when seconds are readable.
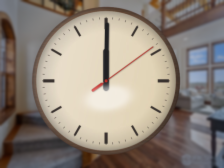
**12:00:09**
